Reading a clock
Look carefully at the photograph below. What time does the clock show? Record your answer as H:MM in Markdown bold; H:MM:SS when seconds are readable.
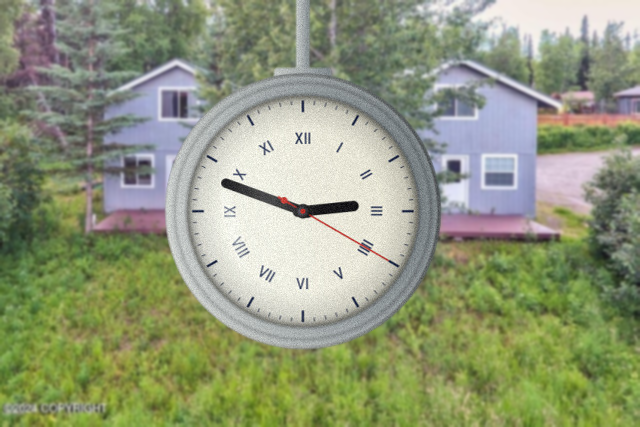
**2:48:20**
